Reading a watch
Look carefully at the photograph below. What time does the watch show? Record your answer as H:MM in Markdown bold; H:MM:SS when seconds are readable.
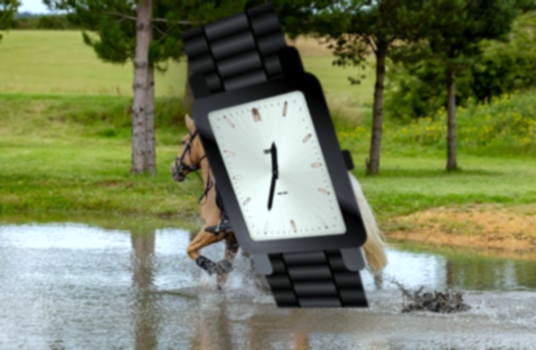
**12:35**
